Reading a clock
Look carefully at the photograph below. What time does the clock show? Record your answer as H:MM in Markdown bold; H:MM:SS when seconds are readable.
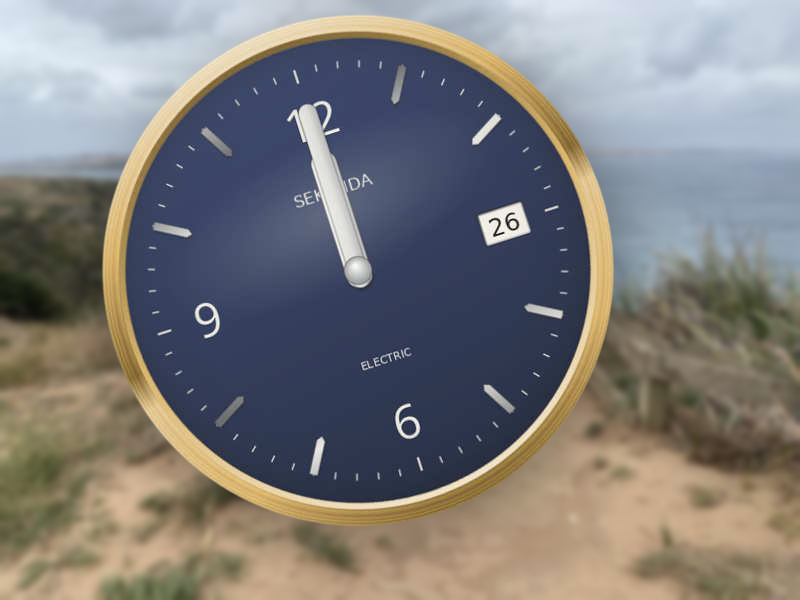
**12:00**
